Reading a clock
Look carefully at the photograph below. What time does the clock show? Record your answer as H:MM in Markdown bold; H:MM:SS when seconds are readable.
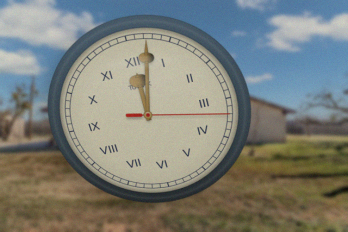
**12:02:17**
